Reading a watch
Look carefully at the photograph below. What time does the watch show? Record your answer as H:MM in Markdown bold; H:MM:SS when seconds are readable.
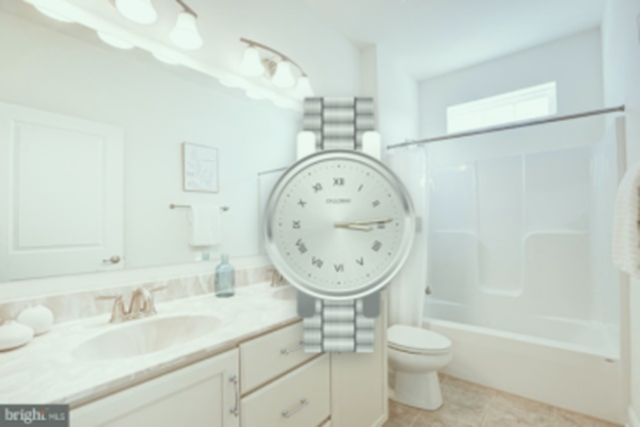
**3:14**
